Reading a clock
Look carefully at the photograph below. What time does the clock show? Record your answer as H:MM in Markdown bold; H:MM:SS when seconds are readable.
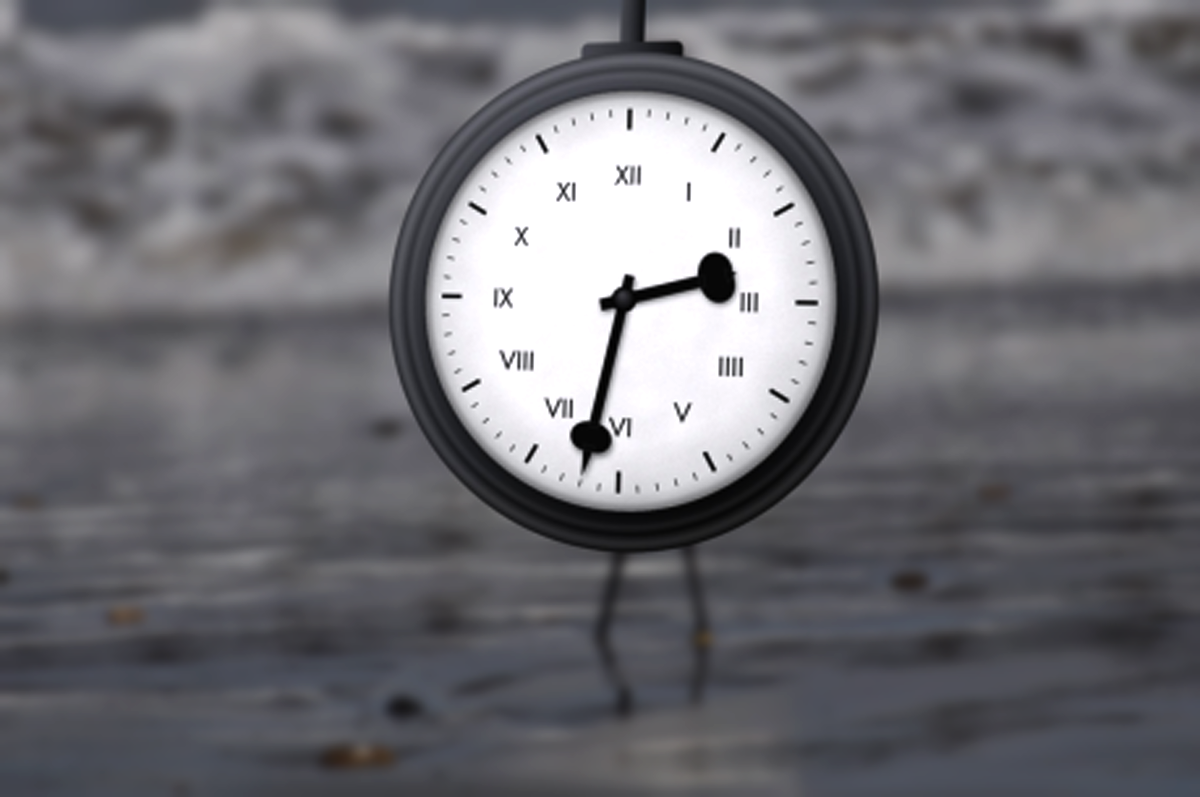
**2:32**
